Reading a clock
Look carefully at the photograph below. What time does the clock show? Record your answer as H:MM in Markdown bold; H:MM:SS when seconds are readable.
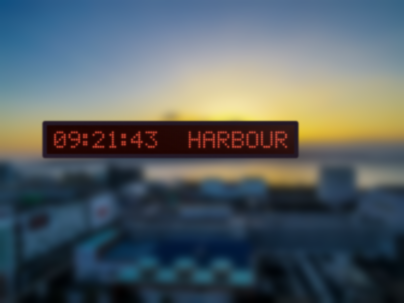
**9:21:43**
